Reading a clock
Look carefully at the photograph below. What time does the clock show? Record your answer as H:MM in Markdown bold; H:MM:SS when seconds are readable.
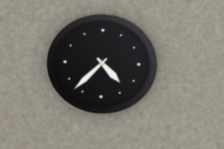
**4:37**
